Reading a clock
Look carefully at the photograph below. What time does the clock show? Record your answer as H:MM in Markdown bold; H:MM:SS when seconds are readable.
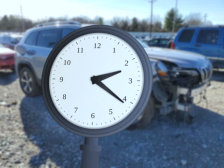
**2:21**
